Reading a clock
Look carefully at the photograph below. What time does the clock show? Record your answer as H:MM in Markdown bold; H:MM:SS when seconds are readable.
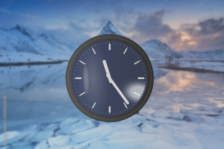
**11:24**
